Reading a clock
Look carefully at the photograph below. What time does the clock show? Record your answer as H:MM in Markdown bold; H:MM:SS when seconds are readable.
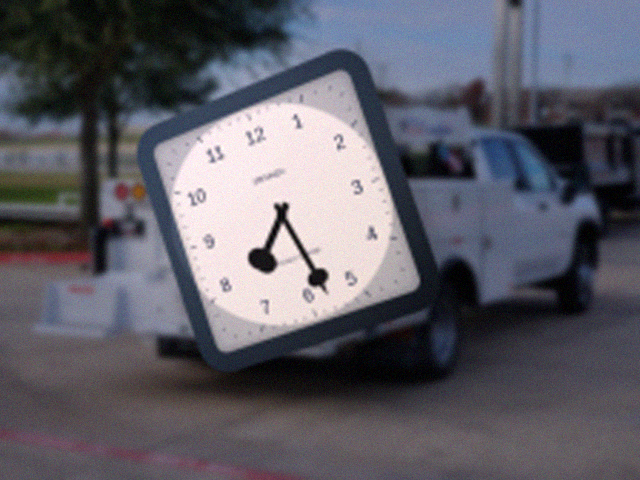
**7:28**
